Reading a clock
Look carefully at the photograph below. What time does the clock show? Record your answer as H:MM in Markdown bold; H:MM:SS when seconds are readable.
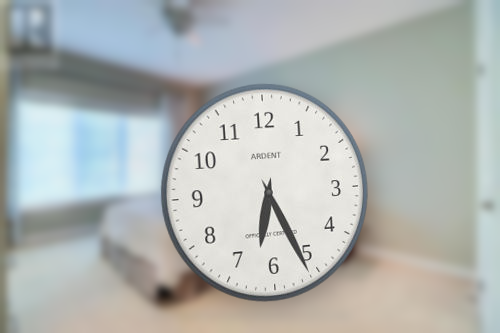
**6:26**
